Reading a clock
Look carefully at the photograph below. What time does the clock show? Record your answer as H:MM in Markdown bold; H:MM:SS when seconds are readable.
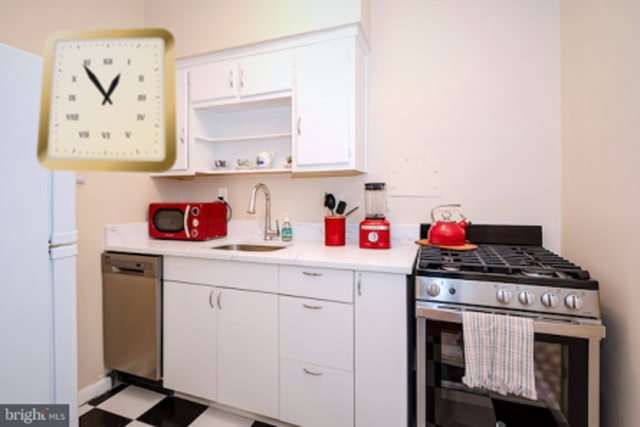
**12:54**
